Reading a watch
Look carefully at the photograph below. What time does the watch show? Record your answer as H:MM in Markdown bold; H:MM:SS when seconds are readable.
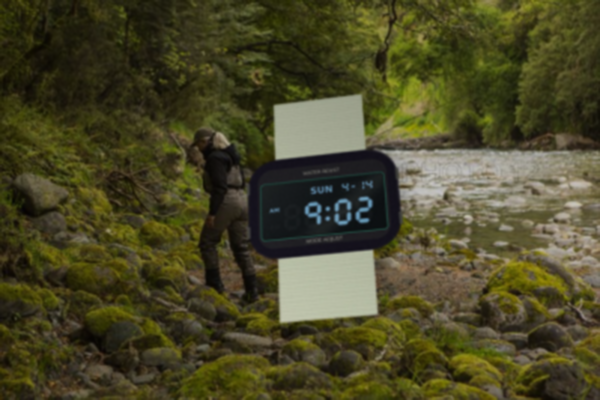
**9:02**
